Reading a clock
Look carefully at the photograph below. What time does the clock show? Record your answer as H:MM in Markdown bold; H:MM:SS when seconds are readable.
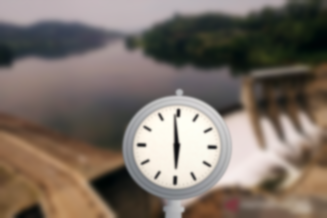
**5:59**
